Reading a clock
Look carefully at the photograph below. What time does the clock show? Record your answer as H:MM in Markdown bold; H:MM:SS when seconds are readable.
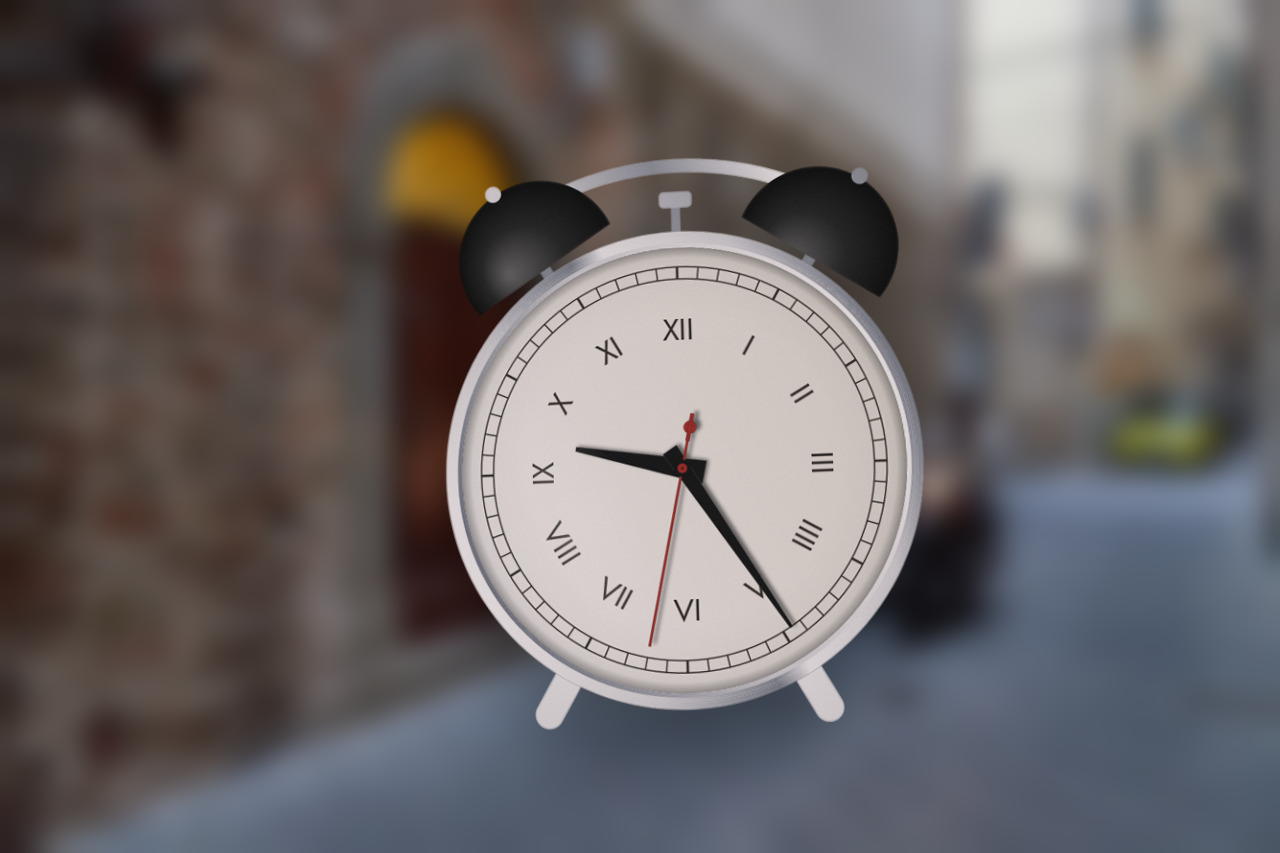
**9:24:32**
